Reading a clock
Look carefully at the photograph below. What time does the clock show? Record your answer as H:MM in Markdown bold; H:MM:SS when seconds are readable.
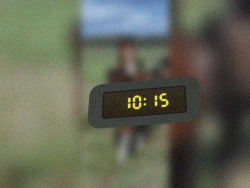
**10:15**
